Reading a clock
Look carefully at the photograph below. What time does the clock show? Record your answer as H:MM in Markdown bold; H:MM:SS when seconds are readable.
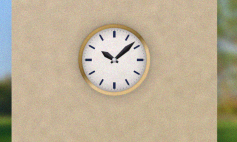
**10:08**
